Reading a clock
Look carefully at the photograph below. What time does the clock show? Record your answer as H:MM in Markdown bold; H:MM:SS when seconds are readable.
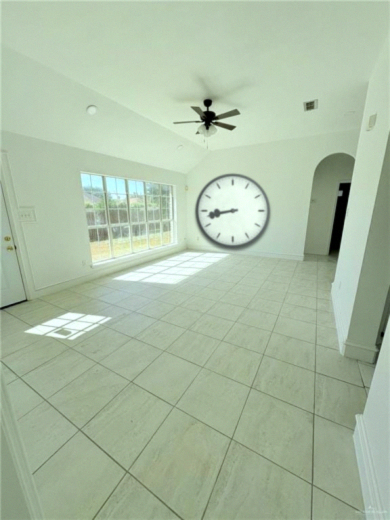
**8:43**
